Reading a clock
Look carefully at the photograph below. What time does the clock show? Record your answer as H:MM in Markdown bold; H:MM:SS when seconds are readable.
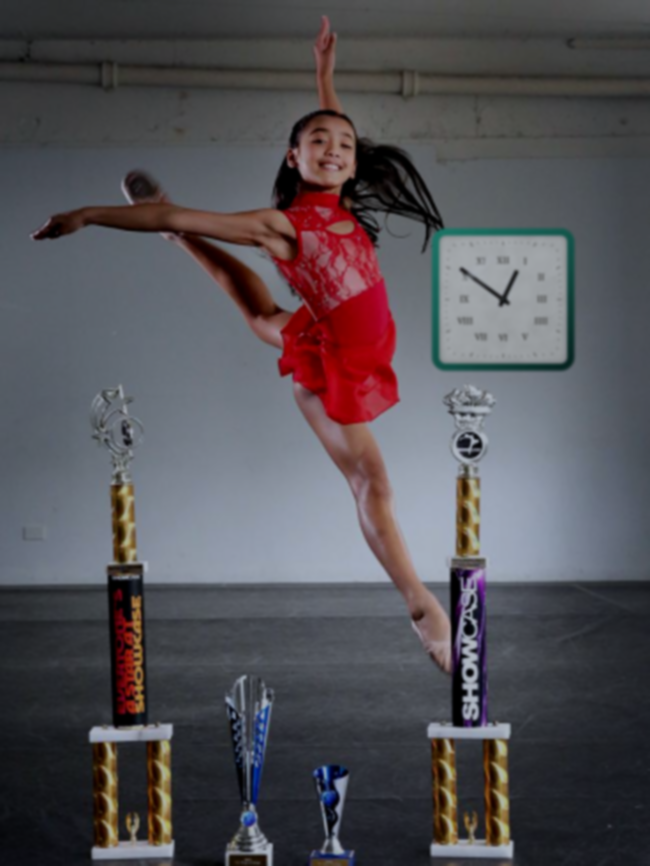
**12:51**
